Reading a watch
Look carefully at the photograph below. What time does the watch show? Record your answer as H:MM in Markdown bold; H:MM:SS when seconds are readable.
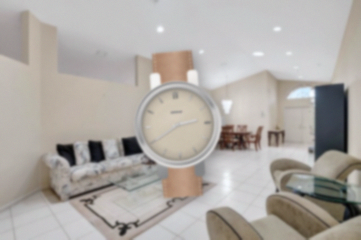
**2:40**
